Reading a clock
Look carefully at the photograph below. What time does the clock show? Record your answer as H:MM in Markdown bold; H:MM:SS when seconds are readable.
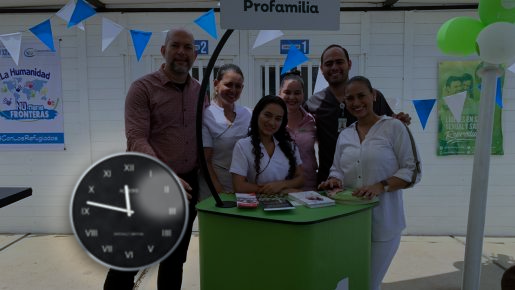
**11:47**
